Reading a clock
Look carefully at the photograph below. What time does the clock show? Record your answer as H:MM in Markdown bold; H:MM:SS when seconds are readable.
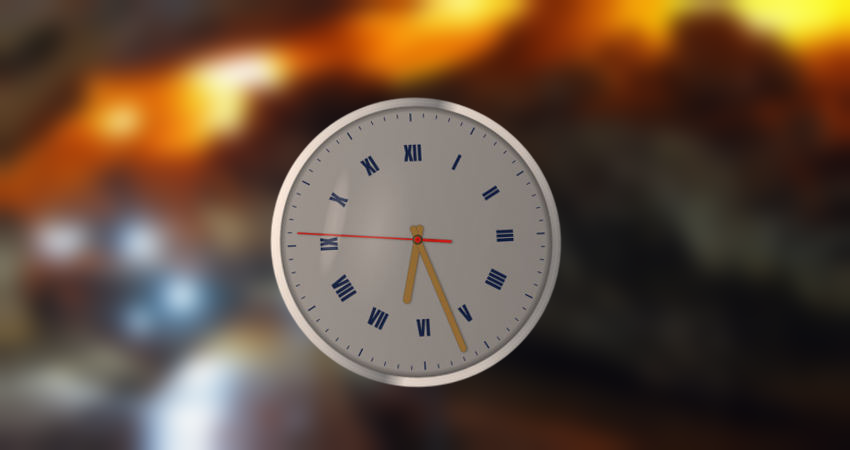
**6:26:46**
